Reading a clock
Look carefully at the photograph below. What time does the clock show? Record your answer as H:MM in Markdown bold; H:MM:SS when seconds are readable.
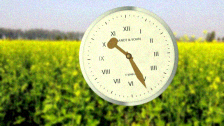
**10:26**
